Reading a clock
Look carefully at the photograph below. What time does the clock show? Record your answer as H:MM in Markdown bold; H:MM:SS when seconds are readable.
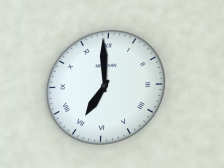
**6:59**
